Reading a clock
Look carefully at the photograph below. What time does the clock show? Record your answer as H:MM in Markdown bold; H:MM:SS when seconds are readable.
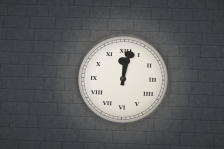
**12:02**
